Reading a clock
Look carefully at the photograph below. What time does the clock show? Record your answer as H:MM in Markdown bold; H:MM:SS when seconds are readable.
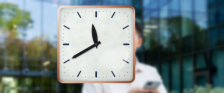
**11:40**
